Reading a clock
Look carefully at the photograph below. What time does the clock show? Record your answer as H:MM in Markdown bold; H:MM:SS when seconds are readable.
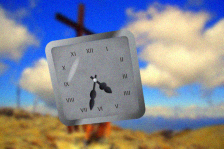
**4:33**
